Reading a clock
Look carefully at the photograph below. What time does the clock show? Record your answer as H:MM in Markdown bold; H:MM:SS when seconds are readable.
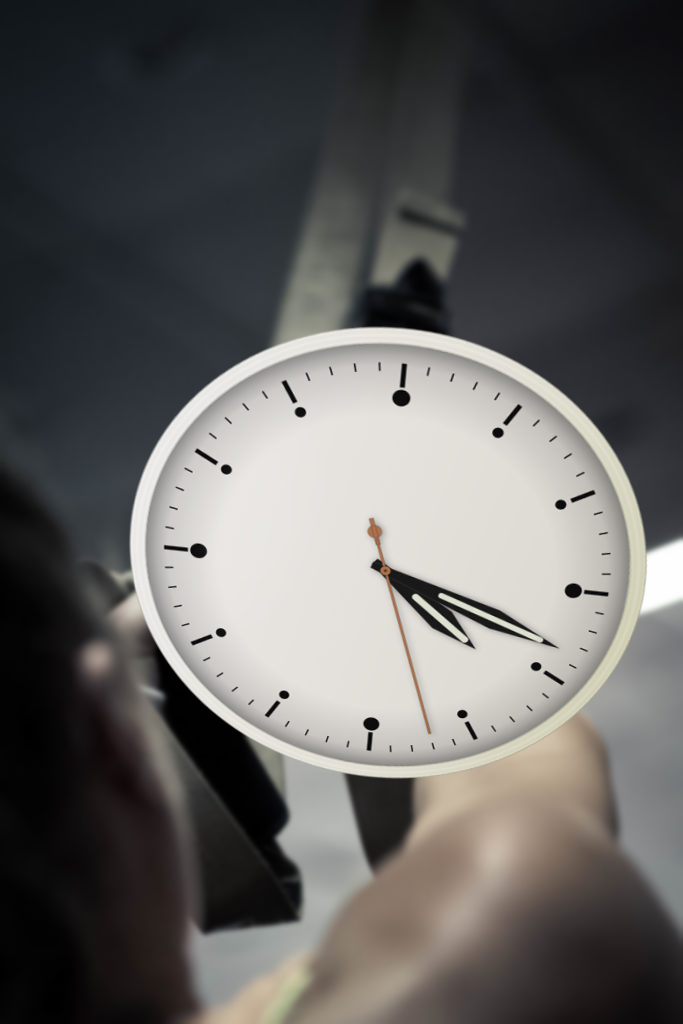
**4:18:27**
